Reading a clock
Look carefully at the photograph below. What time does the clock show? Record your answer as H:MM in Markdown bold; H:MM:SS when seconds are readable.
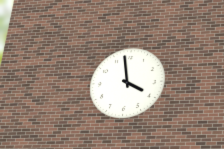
**3:58**
